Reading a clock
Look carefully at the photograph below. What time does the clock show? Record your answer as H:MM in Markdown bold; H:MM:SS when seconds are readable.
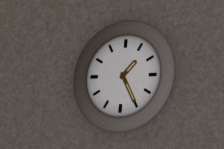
**1:25**
